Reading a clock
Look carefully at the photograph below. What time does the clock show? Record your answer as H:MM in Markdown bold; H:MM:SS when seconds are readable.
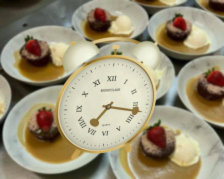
**7:17**
